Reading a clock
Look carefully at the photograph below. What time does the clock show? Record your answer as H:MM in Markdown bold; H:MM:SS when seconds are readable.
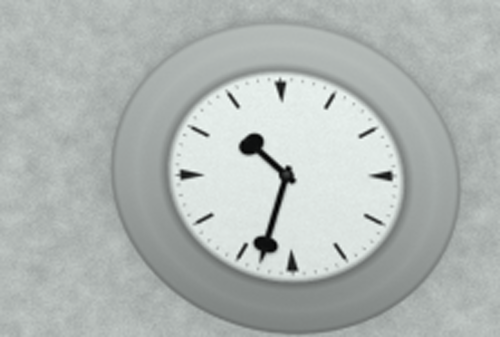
**10:33**
